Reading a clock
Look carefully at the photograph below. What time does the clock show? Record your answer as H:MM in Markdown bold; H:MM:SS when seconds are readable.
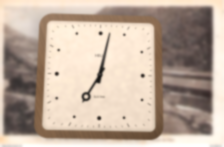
**7:02**
